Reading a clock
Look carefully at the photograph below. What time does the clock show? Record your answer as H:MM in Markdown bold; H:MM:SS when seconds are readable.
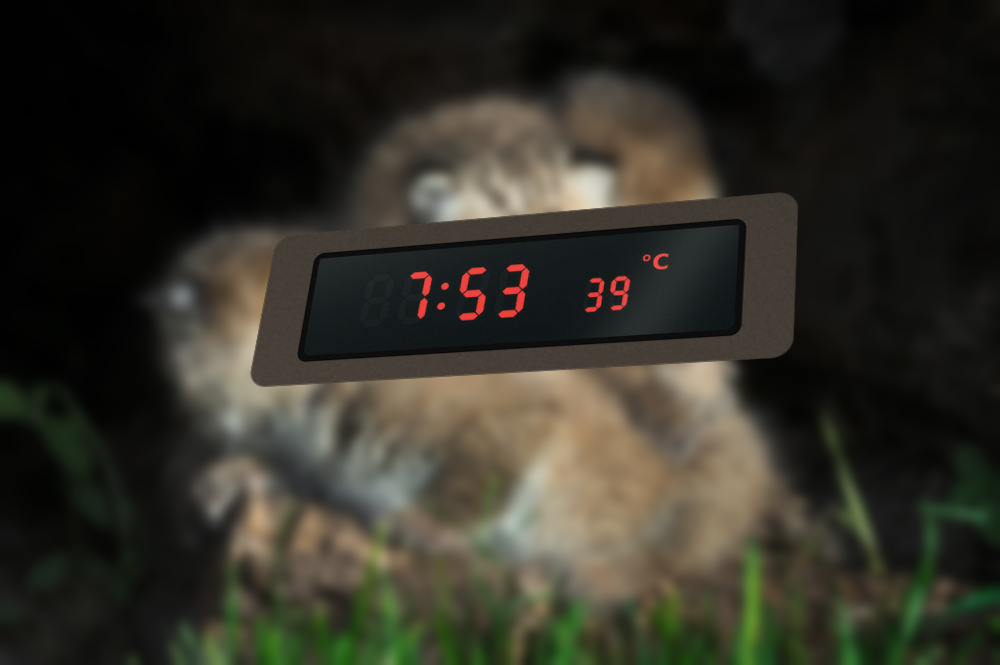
**7:53**
